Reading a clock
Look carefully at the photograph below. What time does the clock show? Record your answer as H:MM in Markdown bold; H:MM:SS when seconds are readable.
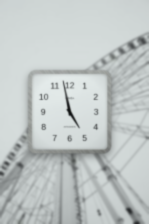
**4:58**
